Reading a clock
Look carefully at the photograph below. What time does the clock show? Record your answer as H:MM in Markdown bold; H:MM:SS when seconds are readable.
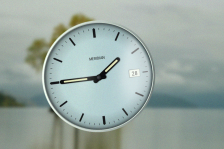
**1:45**
